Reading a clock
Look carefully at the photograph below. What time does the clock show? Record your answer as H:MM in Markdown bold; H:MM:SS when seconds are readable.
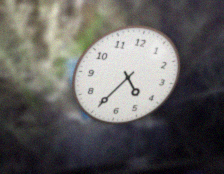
**4:35**
